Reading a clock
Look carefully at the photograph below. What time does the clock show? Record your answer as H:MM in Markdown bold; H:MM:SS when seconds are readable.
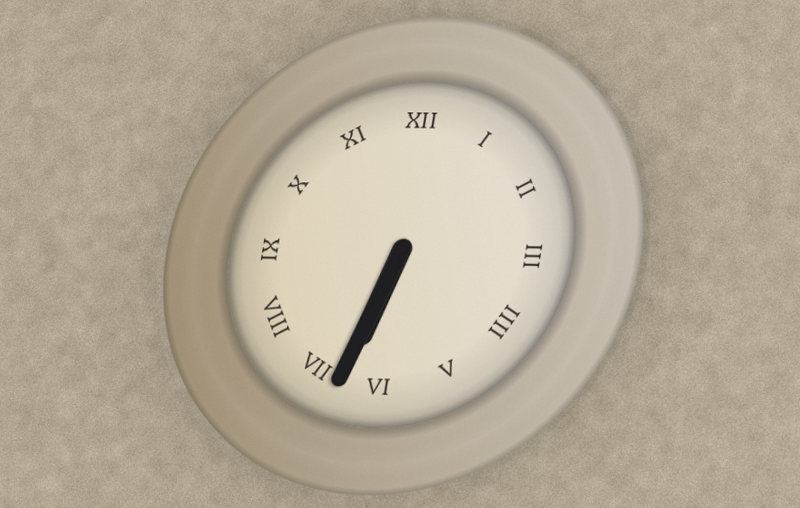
**6:33**
